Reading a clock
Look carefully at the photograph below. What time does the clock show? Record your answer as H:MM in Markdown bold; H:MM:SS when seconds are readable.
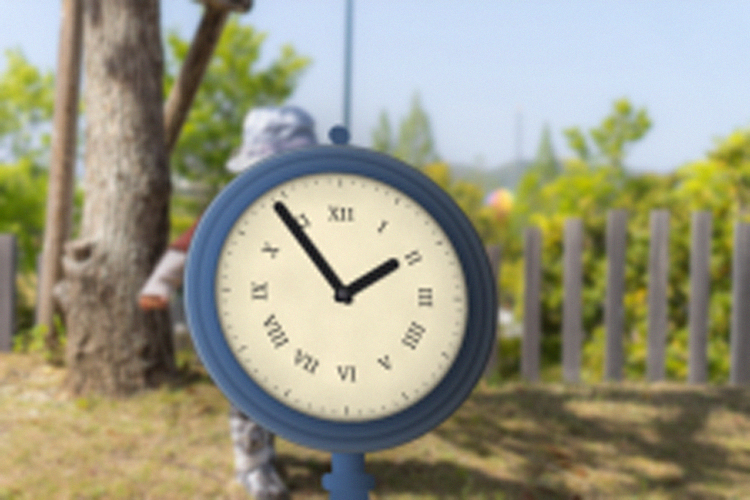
**1:54**
